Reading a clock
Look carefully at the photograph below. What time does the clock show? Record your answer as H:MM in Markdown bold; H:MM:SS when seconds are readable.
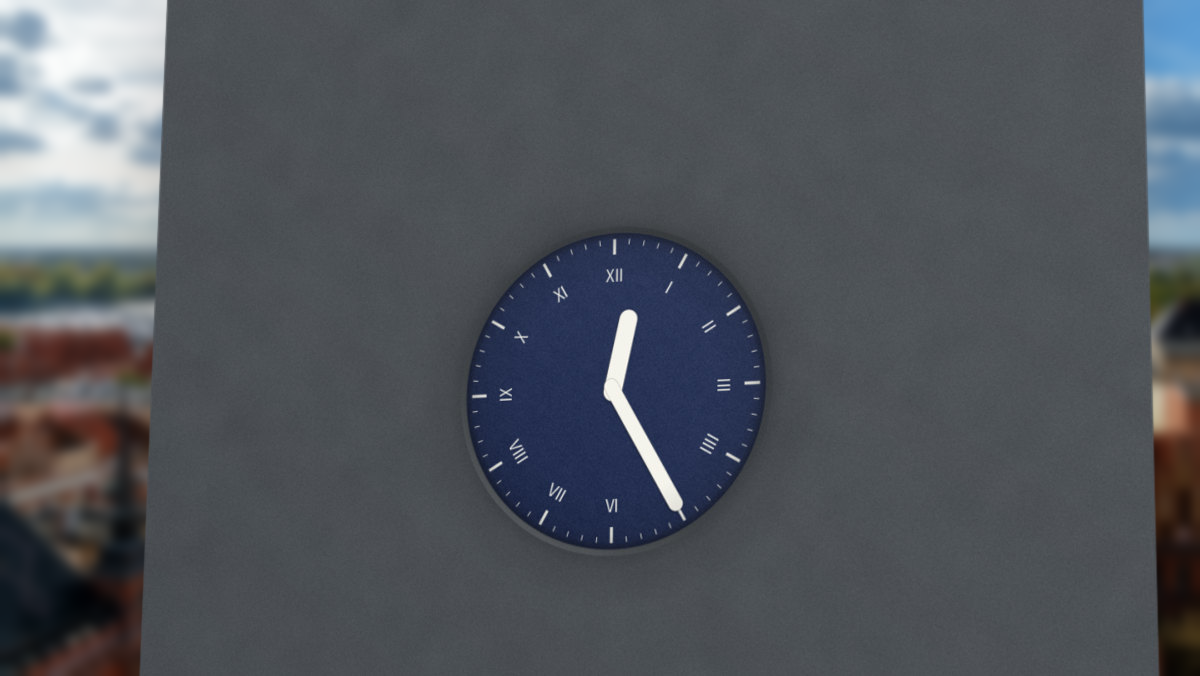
**12:25**
